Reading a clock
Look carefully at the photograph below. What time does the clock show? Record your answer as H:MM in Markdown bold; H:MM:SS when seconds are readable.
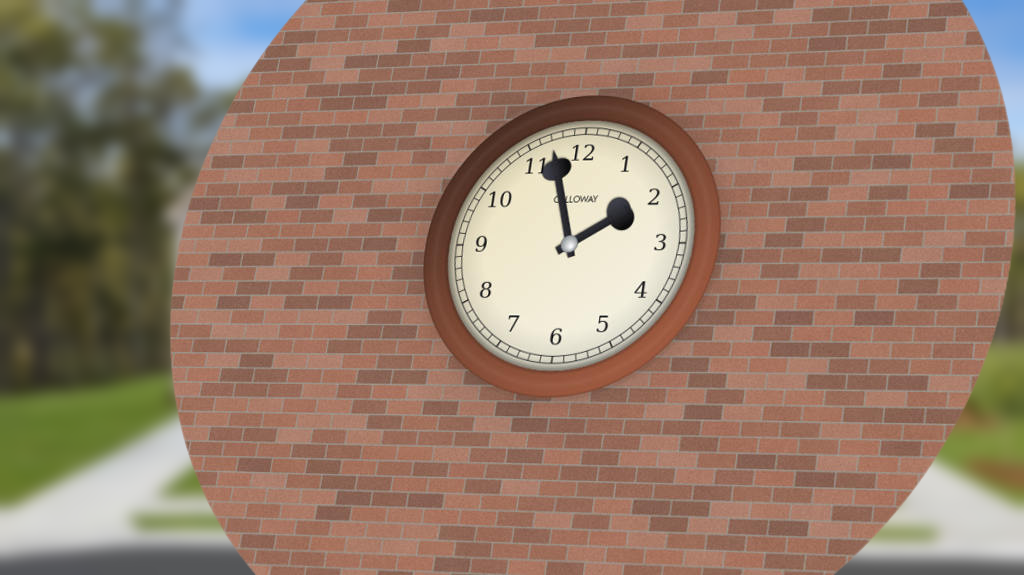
**1:57**
